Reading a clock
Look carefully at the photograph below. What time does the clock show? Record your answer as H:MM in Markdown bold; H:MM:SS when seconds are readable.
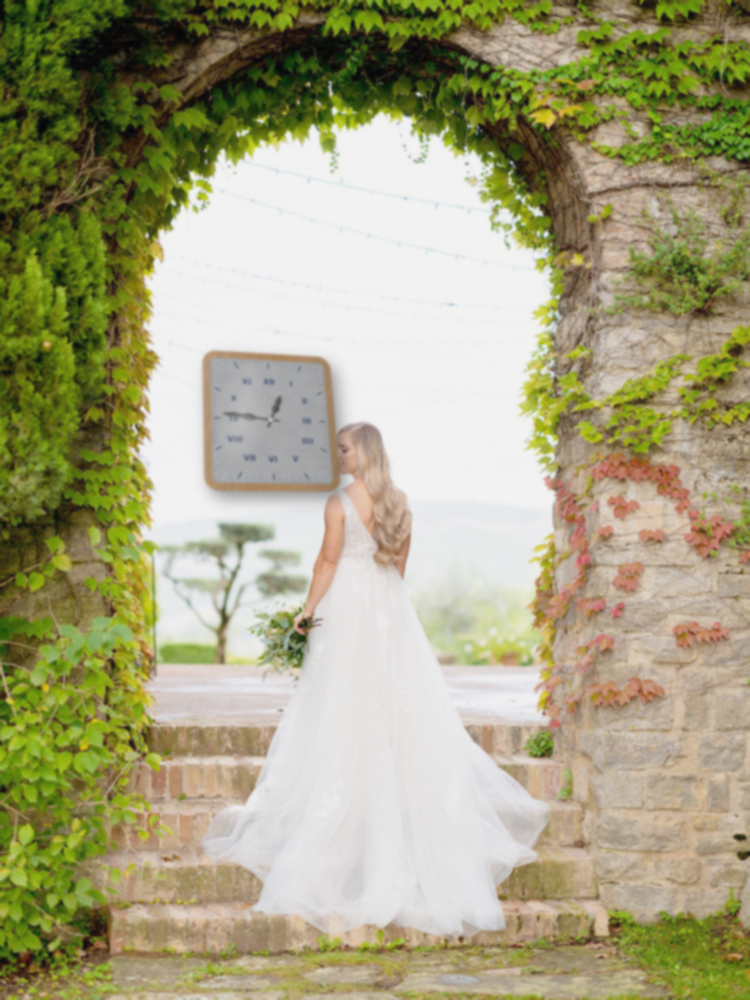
**12:46**
